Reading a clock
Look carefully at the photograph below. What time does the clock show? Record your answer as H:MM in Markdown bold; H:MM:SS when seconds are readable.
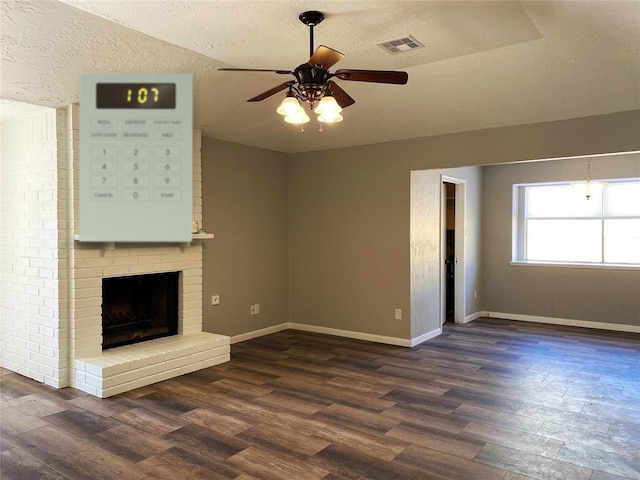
**1:07**
